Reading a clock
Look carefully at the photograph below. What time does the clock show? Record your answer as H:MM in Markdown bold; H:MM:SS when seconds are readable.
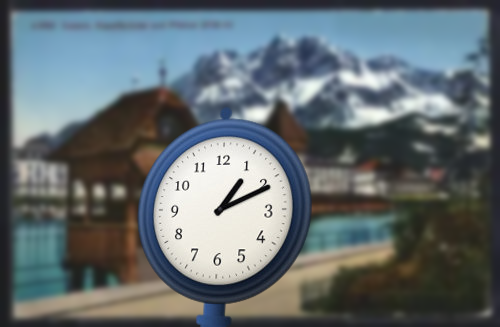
**1:11**
